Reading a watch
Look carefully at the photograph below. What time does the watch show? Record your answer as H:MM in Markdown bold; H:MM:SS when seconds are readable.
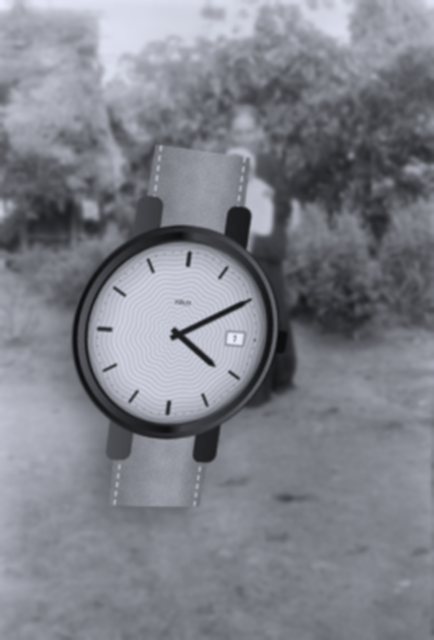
**4:10**
